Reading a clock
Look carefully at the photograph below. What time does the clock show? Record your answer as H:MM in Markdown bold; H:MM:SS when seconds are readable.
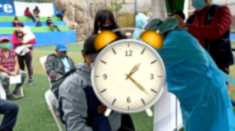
**1:22**
